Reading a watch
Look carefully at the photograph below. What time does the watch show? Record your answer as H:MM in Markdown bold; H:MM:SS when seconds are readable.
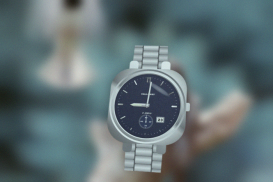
**9:01**
